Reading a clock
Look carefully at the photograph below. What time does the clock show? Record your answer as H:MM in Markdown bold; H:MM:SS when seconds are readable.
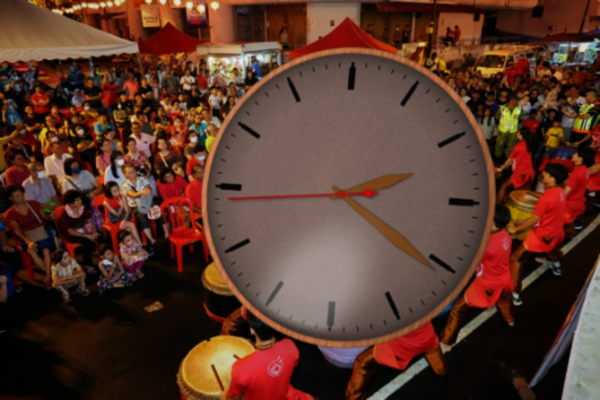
**2:20:44**
